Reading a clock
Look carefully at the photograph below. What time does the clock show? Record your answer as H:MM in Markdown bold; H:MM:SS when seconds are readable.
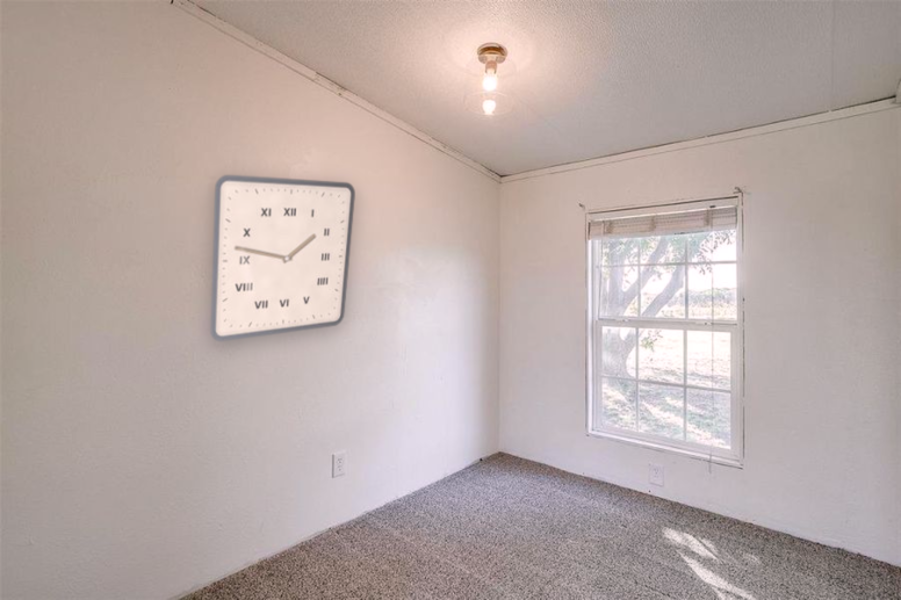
**1:47**
